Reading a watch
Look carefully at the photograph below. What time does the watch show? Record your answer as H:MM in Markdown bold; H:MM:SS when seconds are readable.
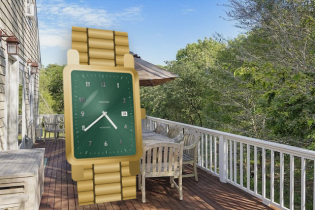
**4:39**
